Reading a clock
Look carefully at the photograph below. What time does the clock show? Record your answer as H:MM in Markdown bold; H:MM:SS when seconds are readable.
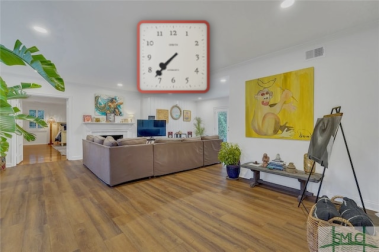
**7:37**
